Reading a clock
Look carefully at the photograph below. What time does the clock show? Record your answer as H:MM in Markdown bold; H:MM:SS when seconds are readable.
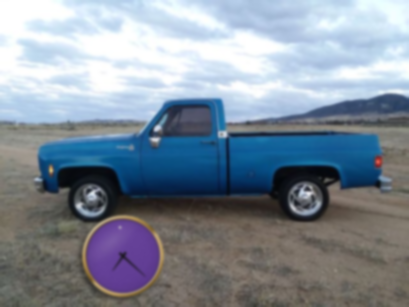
**7:23**
